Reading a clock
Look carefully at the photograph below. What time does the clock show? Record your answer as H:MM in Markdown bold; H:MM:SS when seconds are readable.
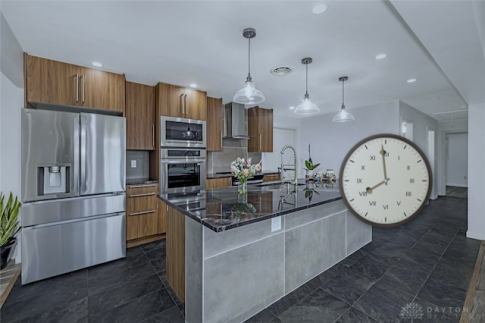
**7:59**
